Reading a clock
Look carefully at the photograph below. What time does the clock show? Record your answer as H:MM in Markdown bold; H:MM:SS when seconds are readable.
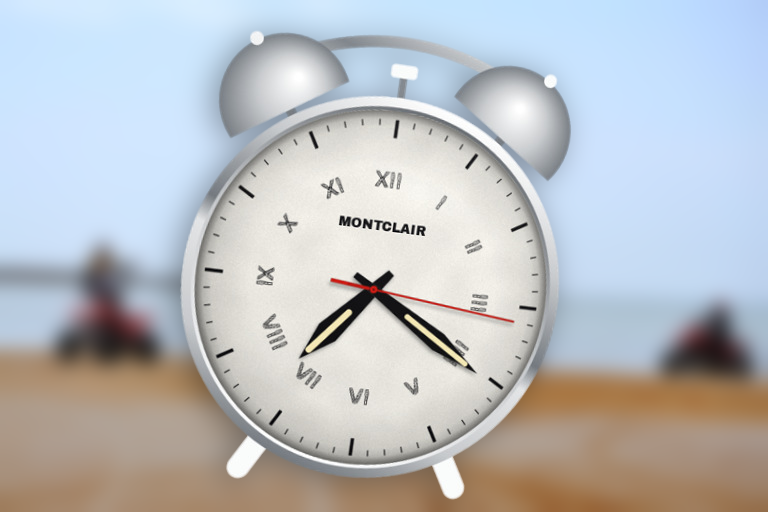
**7:20:16**
